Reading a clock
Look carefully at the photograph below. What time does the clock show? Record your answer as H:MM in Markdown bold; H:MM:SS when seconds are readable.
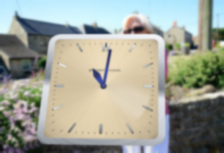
**11:01**
